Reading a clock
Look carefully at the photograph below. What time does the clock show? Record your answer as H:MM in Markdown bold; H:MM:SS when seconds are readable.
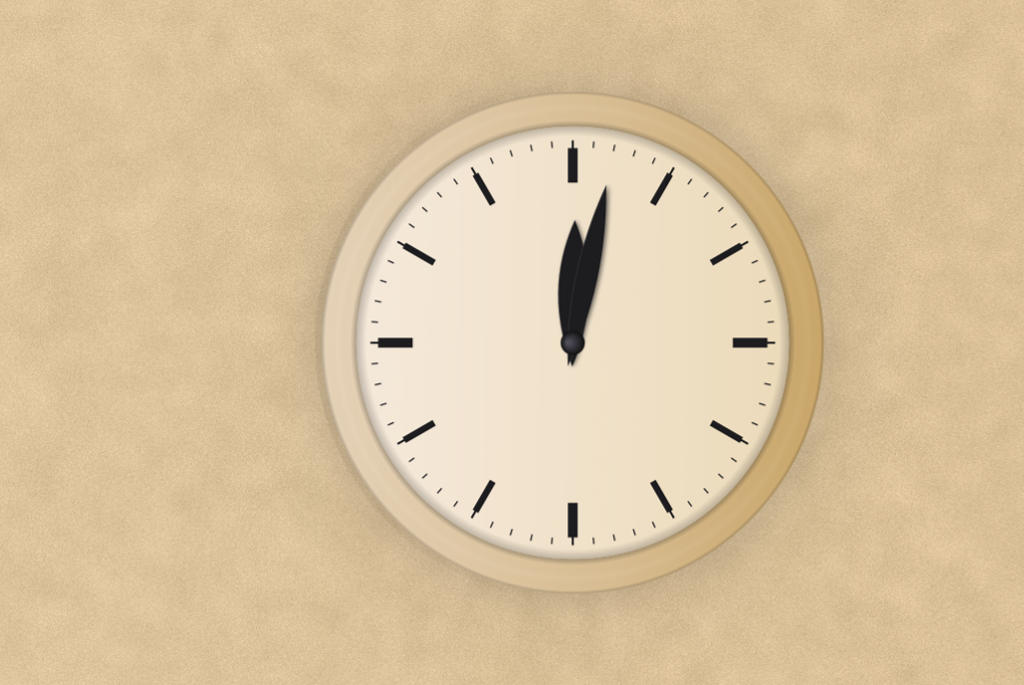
**12:02**
